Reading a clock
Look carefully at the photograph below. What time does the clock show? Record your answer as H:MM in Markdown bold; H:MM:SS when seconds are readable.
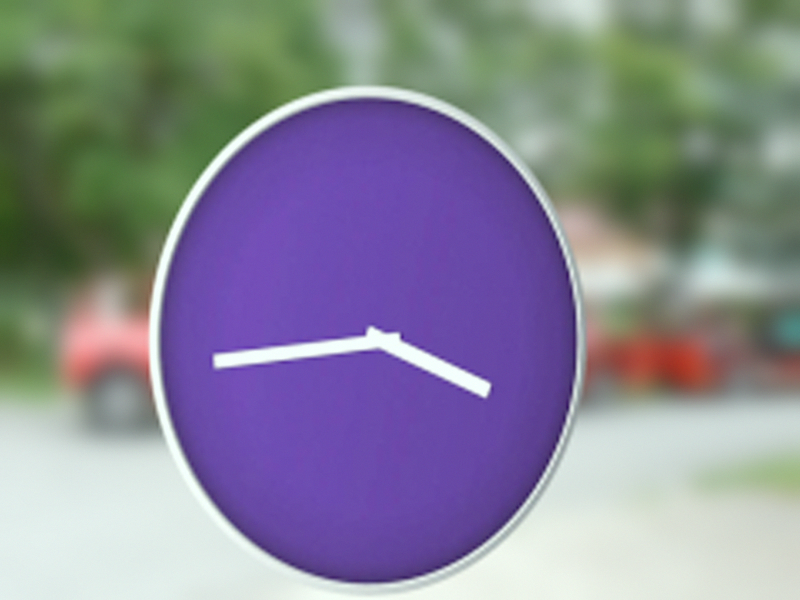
**3:44**
